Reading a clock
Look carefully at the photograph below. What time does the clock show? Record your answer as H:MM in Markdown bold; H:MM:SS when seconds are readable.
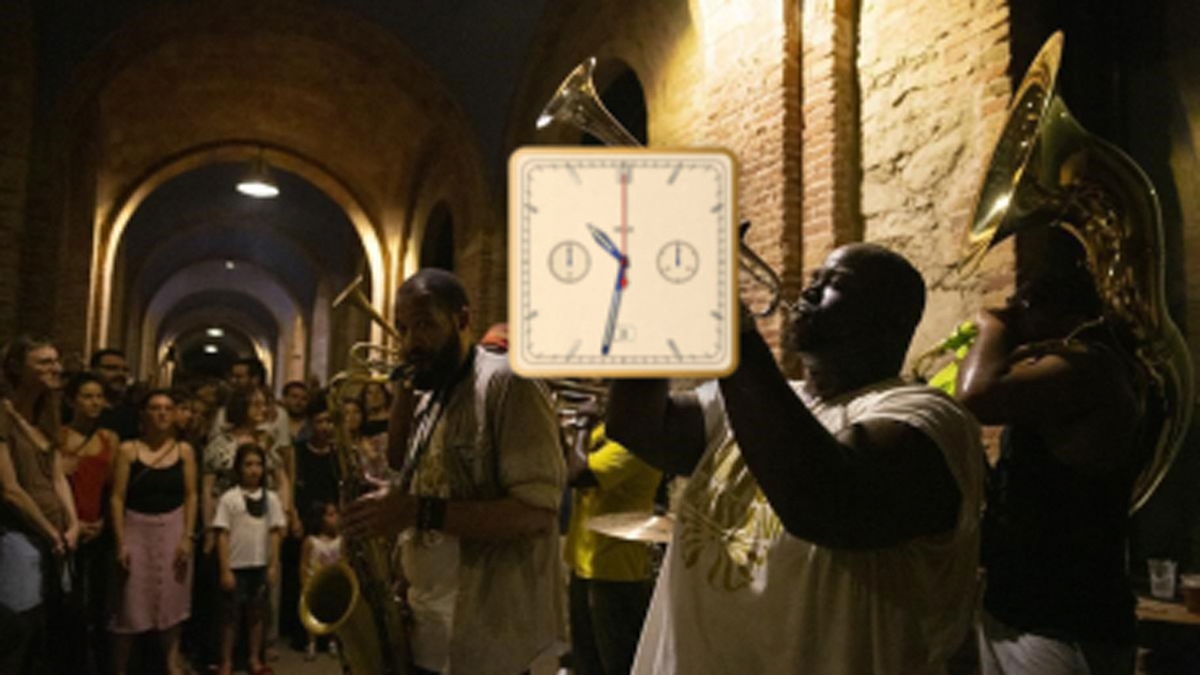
**10:32**
